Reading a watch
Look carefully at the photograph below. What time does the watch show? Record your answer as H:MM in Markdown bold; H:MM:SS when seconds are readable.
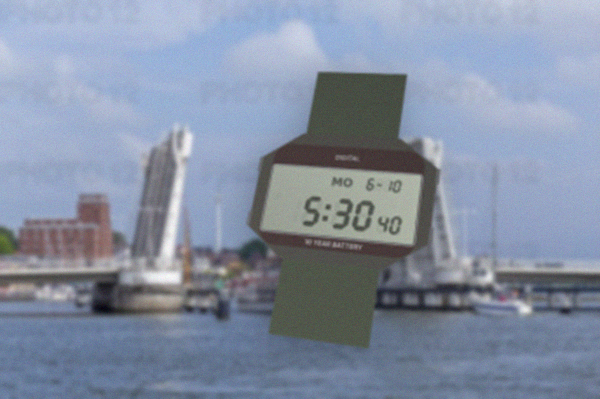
**5:30:40**
